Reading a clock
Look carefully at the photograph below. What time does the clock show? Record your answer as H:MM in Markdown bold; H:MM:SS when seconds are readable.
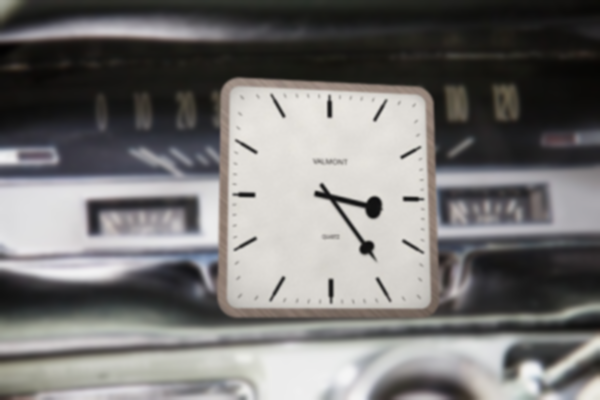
**3:24**
